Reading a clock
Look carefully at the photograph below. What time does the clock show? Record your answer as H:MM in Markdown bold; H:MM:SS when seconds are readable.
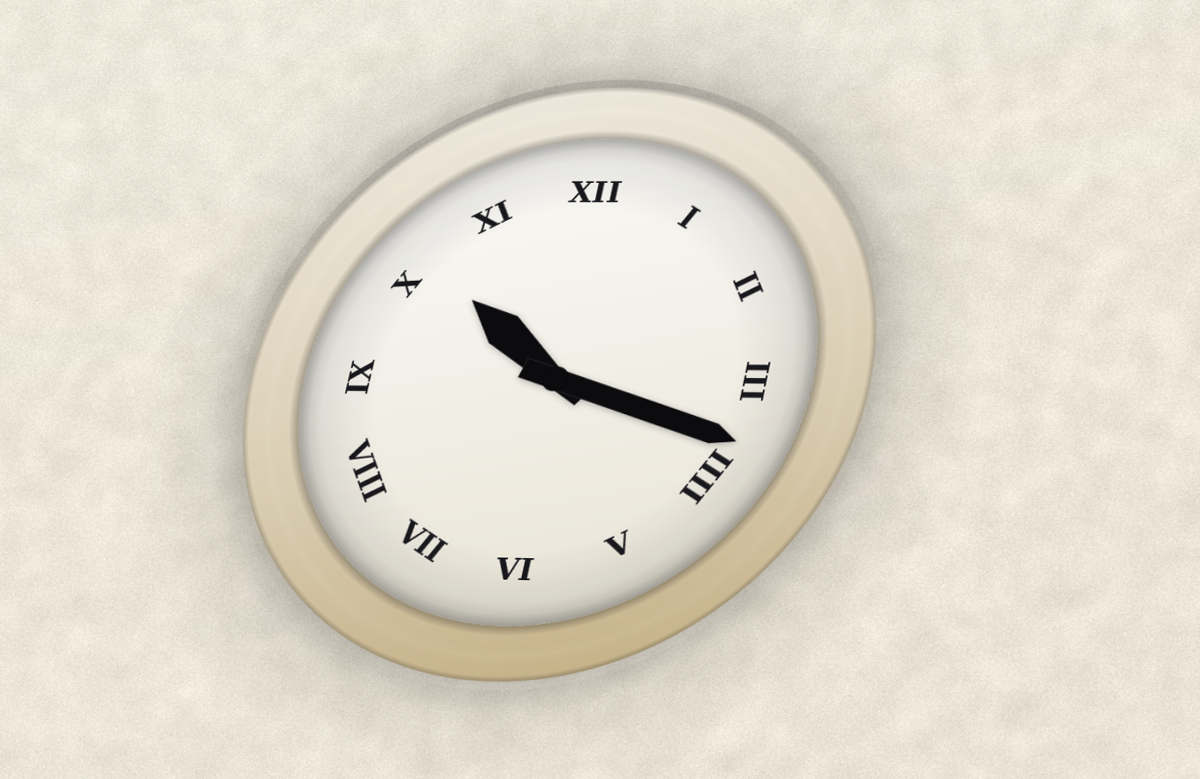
**10:18**
